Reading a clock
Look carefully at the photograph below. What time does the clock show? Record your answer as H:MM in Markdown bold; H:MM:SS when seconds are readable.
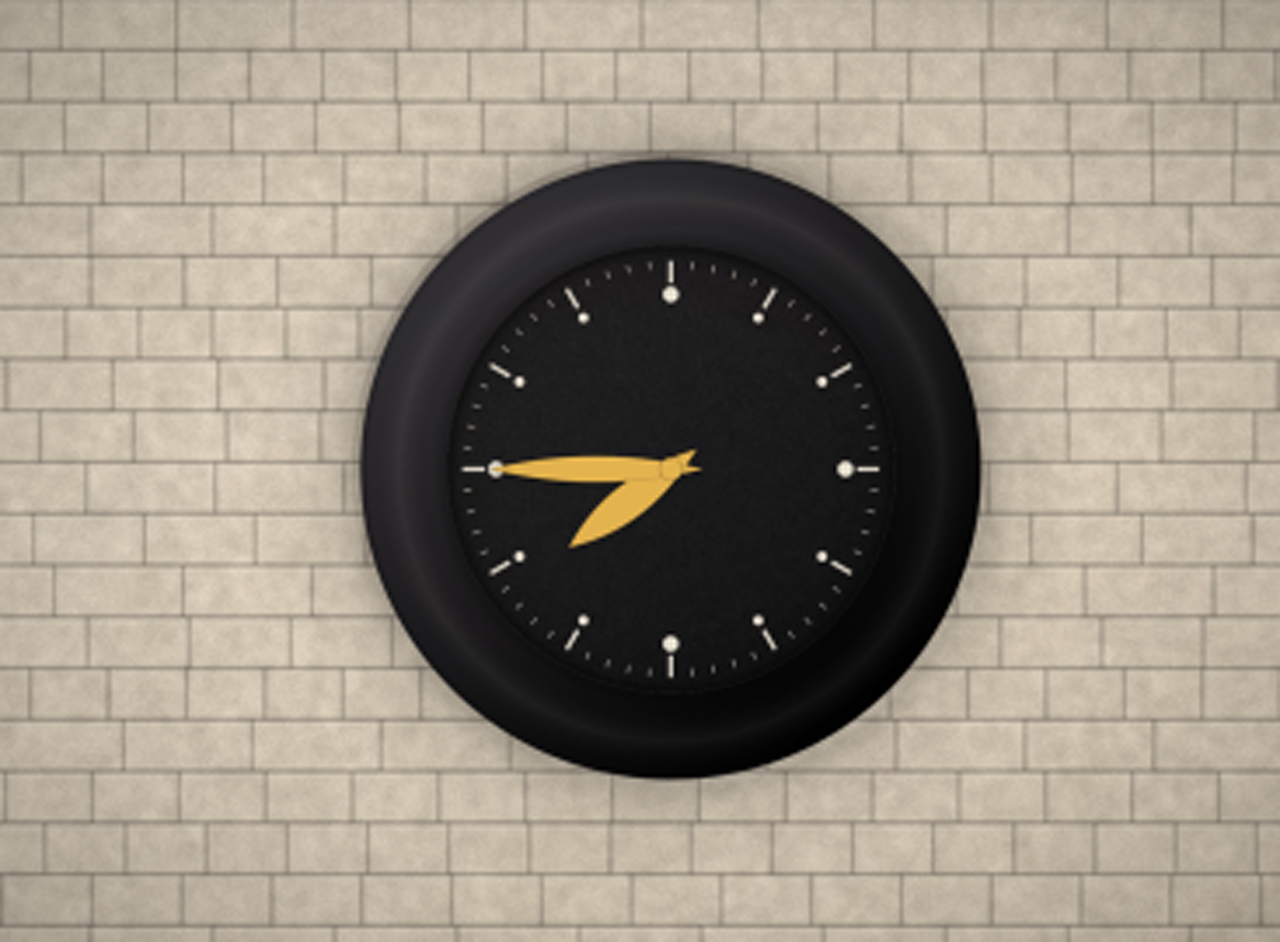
**7:45**
